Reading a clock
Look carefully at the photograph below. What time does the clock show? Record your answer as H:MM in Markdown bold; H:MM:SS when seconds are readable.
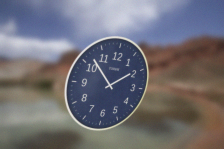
**1:52**
